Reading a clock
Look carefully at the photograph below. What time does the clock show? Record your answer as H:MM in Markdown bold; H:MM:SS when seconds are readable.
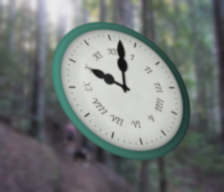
**10:02**
